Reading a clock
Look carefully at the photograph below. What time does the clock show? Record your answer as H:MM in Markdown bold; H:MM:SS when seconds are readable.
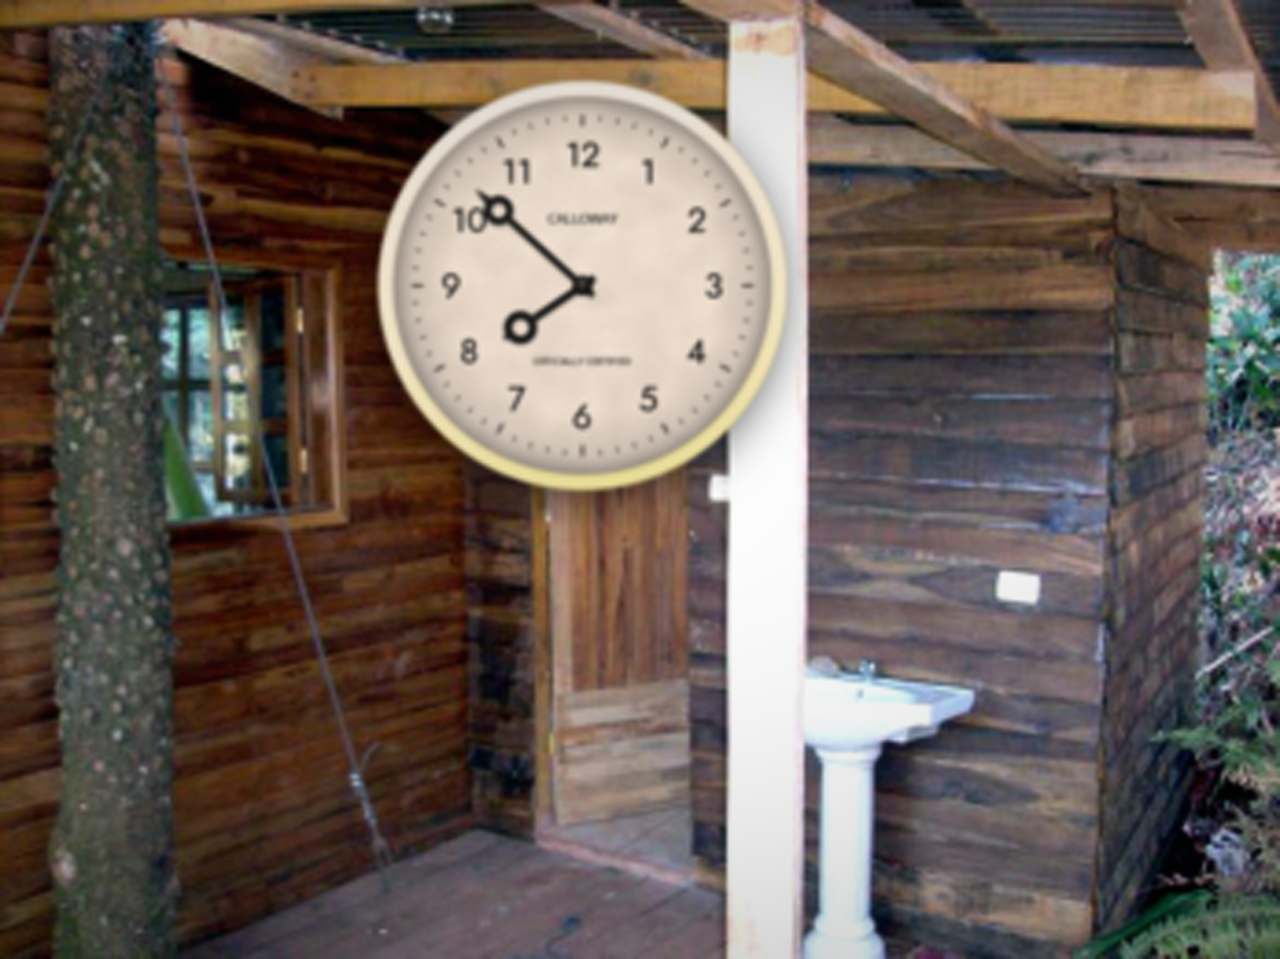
**7:52**
